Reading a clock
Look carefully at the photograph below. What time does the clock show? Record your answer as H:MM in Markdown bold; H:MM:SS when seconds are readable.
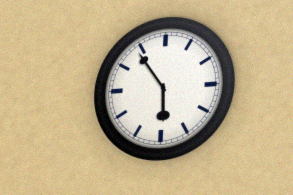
**5:54**
